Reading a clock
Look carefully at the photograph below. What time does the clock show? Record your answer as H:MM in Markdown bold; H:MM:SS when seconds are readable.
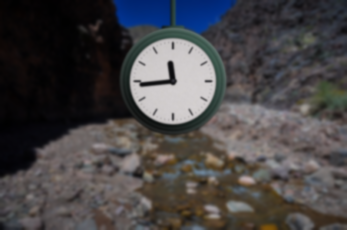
**11:44**
